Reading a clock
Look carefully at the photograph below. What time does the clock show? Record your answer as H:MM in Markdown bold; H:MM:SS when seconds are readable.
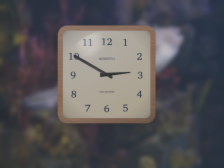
**2:50**
